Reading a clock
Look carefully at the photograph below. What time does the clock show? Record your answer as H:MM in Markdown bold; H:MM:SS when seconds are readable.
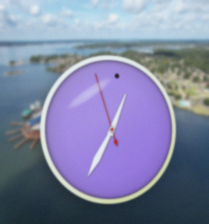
**12:33:56**
